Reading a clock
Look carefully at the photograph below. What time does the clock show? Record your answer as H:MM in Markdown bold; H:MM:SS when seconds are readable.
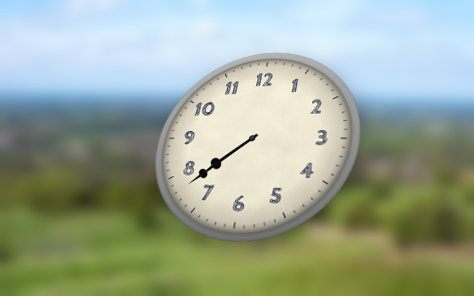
**7:38**
